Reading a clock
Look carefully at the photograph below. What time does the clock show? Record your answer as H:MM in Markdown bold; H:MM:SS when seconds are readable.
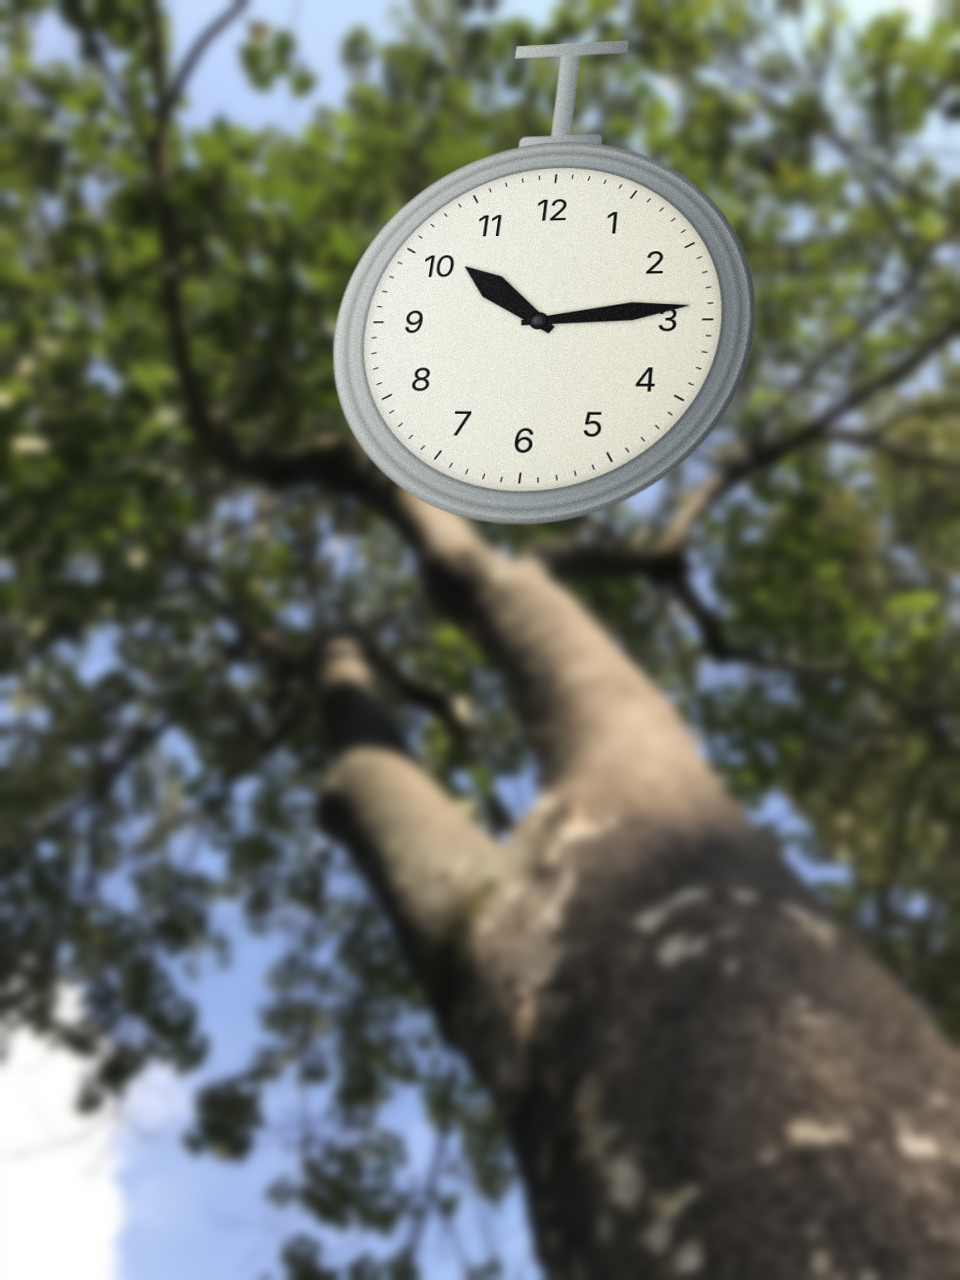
**10:14**
